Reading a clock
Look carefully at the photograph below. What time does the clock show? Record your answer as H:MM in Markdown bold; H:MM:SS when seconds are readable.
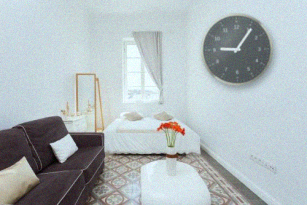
**9:06**
